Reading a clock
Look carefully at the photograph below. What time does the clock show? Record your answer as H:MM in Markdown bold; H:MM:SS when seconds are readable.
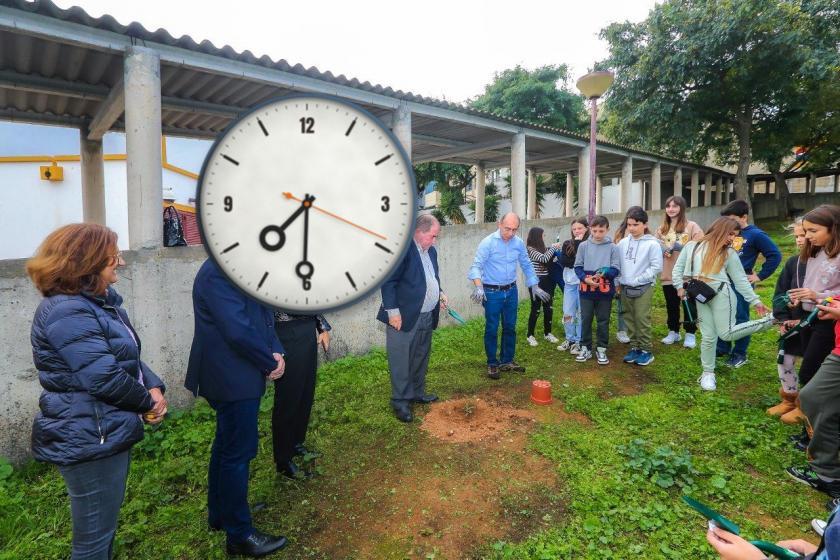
**7:30:19**
